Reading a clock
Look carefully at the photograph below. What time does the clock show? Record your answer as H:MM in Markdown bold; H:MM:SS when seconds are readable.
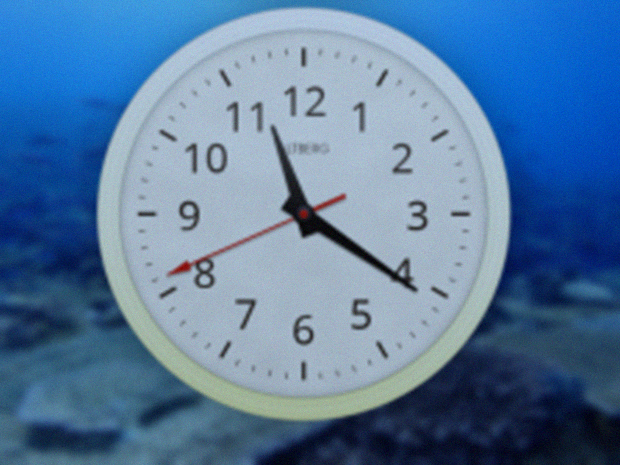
**11:20:41**
